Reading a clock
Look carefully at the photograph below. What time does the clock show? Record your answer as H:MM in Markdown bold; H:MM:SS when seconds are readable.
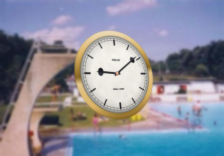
**9:09**
